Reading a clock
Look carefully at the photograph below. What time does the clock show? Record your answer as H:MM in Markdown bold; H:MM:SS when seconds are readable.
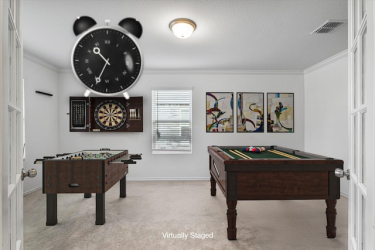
**10:34**
